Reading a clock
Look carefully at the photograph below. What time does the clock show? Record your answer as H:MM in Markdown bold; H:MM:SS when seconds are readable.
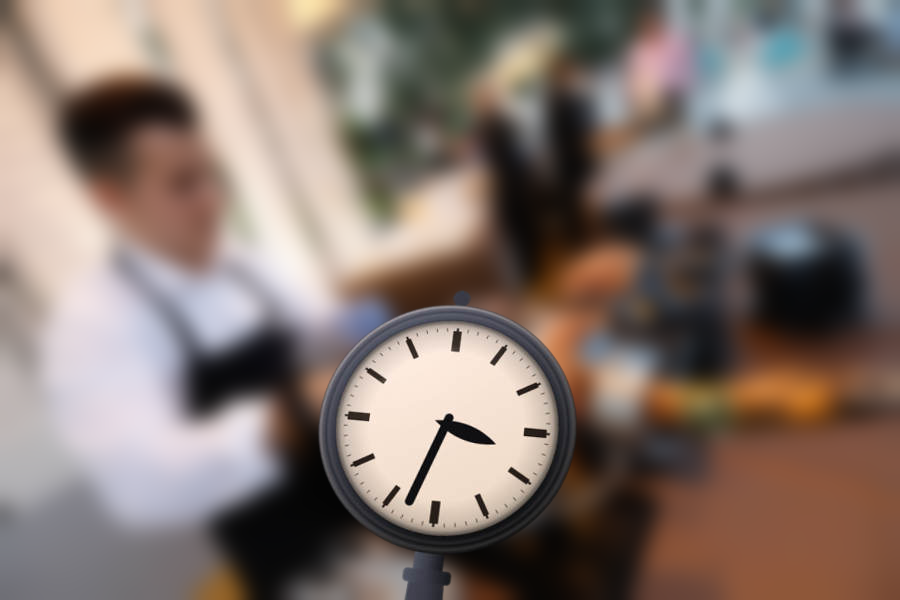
**3:33**
